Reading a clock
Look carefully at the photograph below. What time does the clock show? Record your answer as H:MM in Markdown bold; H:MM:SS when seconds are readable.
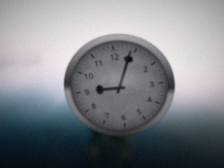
**9:04**
